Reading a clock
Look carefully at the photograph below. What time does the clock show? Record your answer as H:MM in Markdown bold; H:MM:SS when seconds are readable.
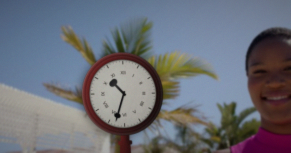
**10:33**
